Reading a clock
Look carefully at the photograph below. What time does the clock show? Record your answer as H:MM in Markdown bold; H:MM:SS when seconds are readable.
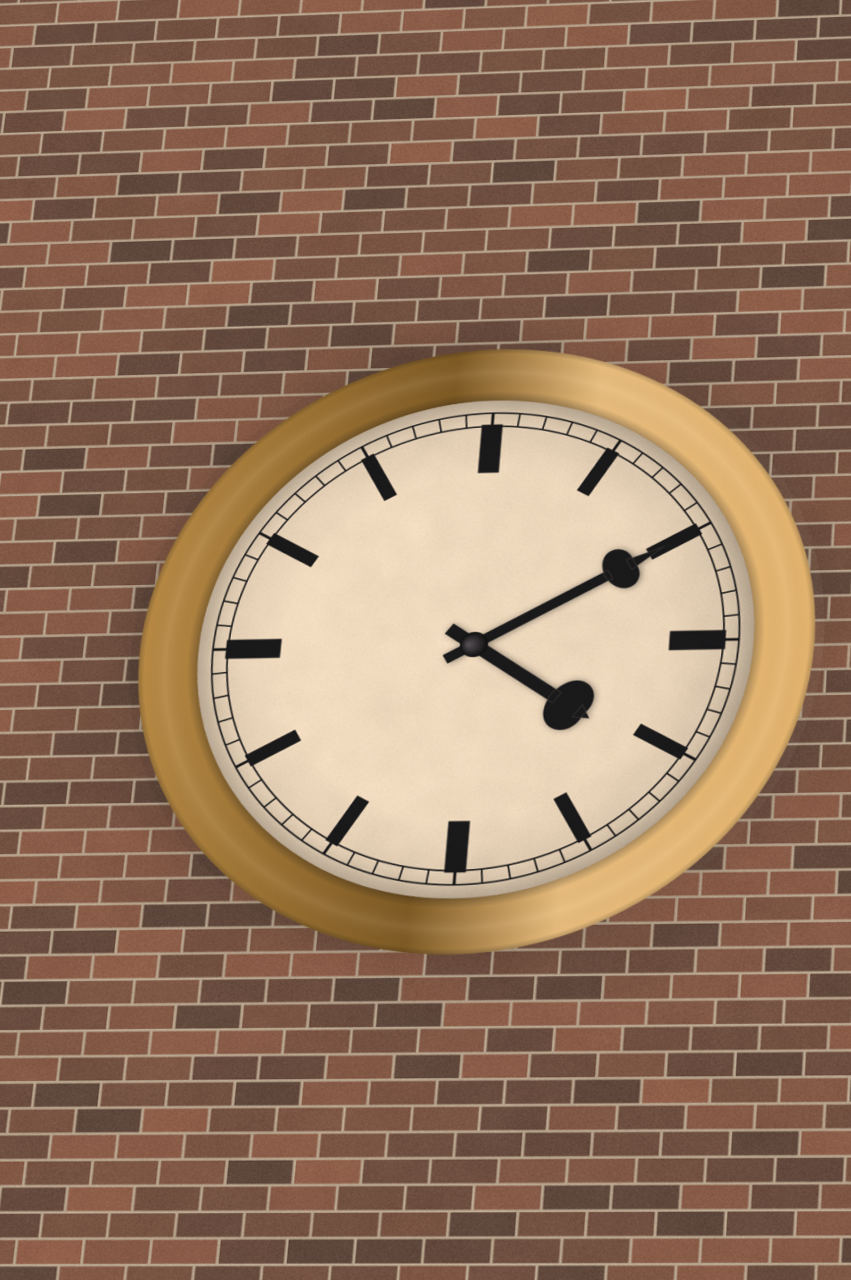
**4:10**
